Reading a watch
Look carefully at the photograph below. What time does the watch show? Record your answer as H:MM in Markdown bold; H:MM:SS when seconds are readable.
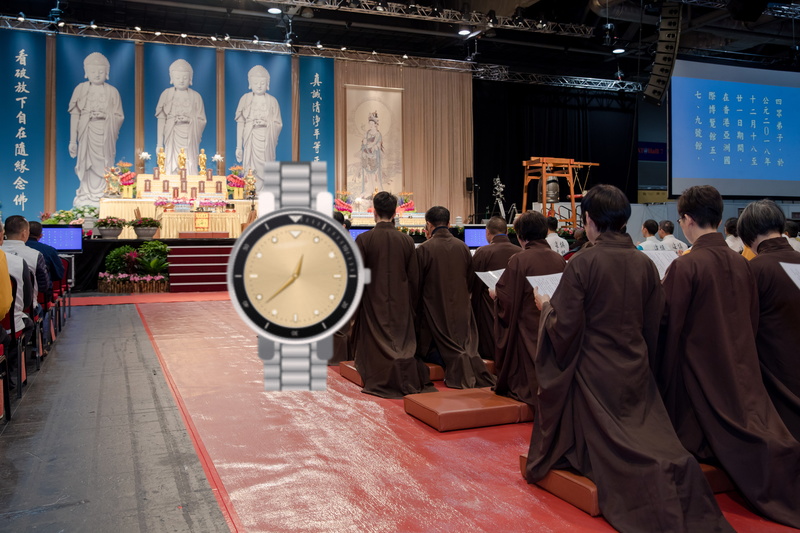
**12:38**
